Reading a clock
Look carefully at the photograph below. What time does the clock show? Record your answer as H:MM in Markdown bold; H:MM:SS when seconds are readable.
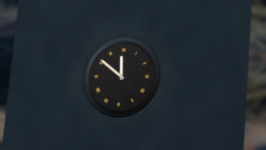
**11:51**
